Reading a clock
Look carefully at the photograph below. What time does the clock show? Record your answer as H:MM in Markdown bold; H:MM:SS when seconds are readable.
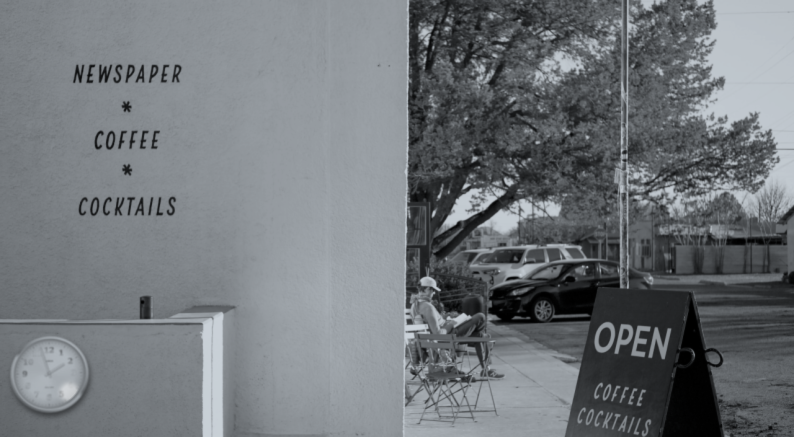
**1:57**
